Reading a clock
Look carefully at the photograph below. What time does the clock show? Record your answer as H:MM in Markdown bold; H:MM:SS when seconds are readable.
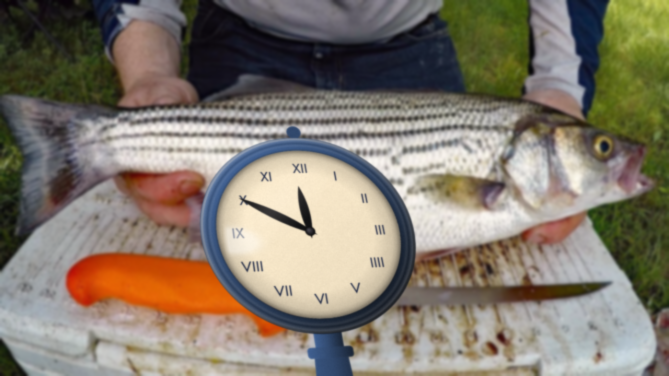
**11:50**
